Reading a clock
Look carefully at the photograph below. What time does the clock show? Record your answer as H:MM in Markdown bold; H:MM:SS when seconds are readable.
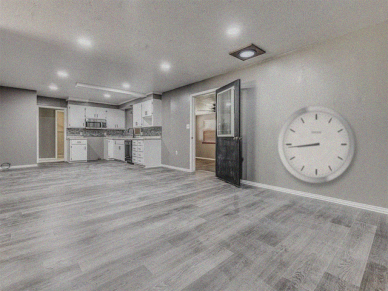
**8:44**
